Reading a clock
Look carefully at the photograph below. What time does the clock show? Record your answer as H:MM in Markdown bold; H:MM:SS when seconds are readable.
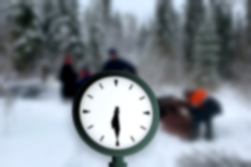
**6:30**
